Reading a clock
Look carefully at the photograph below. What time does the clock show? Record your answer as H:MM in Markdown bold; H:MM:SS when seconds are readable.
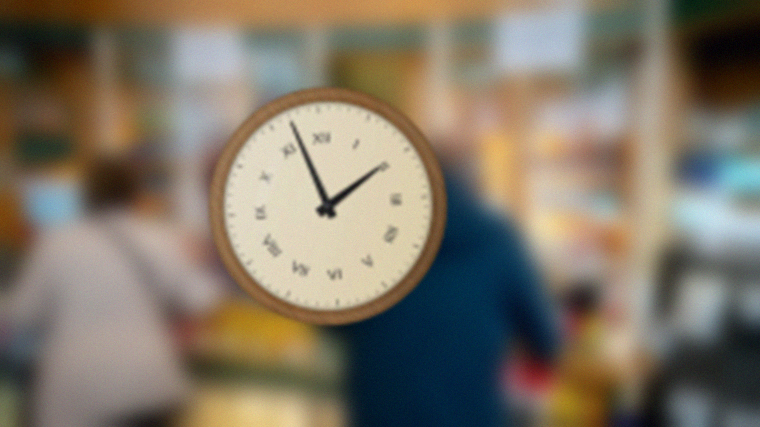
**1:57**
